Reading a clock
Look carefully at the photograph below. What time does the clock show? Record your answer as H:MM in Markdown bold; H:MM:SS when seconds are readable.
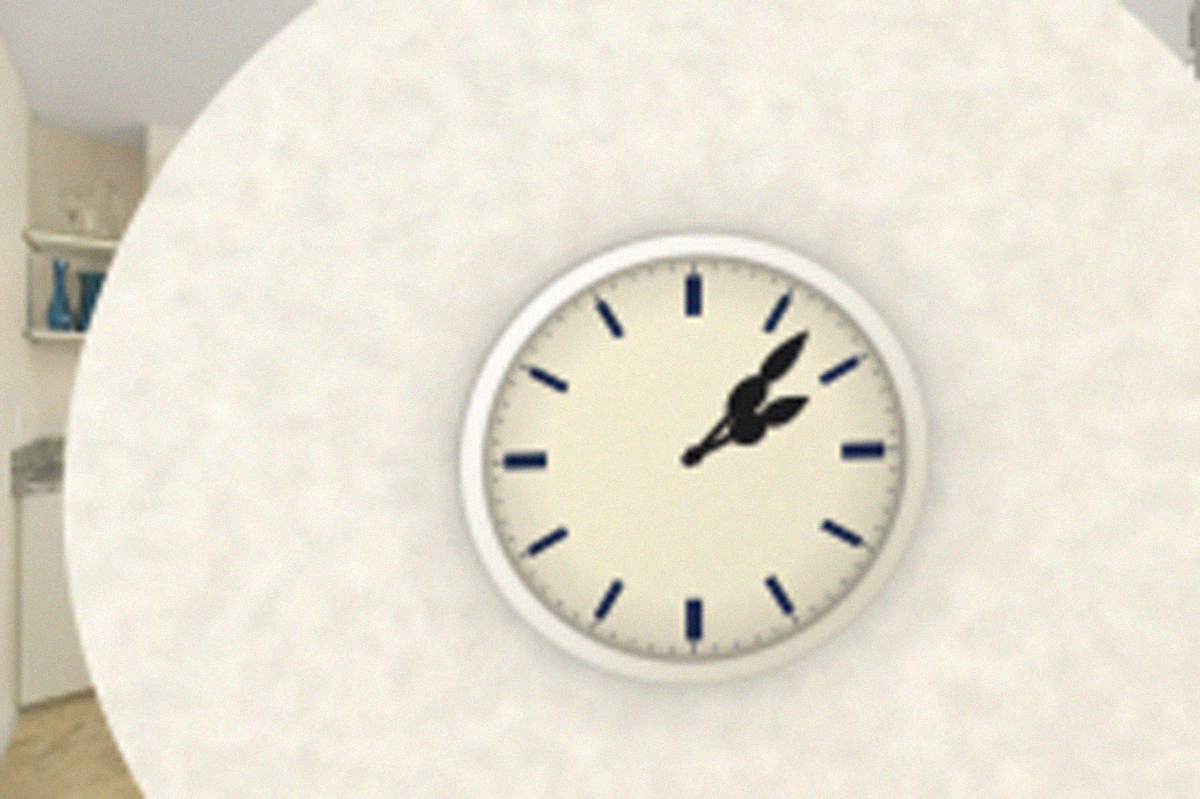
**2:07**
